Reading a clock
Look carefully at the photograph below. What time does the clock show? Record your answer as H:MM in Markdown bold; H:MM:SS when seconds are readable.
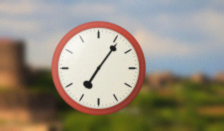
**7:06**
